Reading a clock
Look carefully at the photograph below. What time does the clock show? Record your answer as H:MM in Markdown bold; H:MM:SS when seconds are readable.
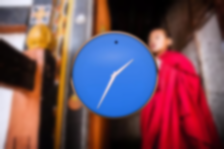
**1:34**
